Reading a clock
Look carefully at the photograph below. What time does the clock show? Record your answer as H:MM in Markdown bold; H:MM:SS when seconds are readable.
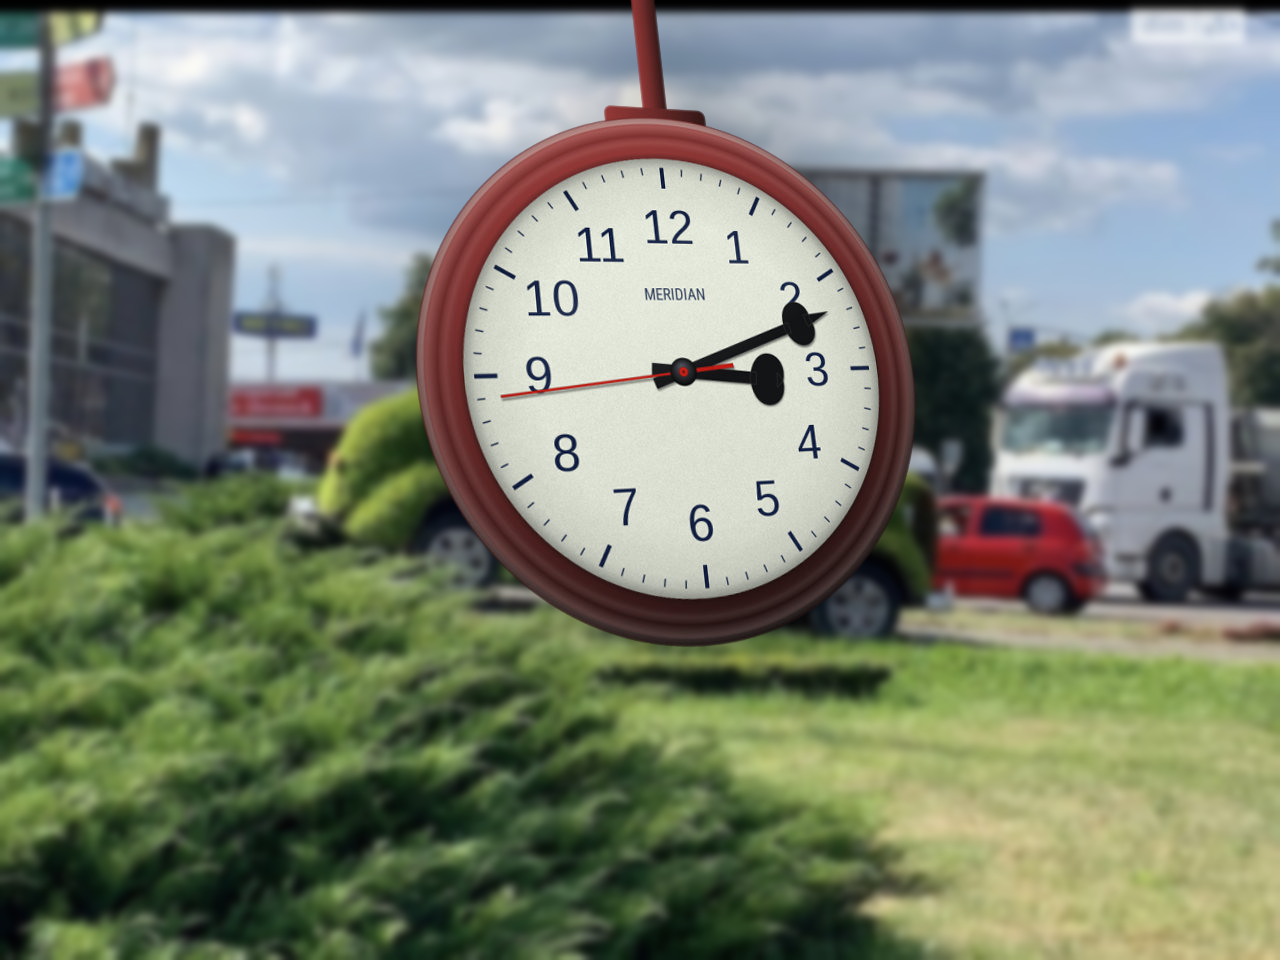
**3:11:44**
